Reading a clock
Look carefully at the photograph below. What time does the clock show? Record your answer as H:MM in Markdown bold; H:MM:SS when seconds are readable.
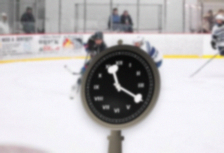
**11:20**
